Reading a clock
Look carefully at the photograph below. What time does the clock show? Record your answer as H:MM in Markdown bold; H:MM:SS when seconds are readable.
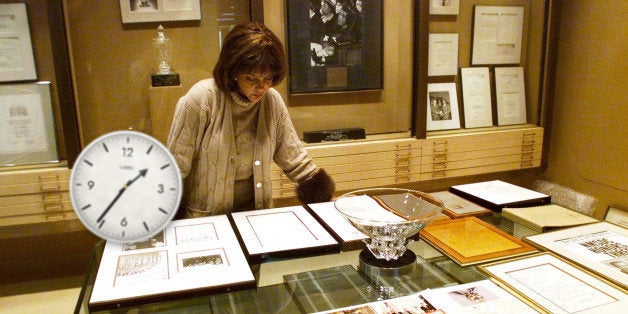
**1:36**
